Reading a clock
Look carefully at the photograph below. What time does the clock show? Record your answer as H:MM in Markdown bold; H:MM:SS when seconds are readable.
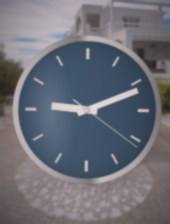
**9:11:21**
